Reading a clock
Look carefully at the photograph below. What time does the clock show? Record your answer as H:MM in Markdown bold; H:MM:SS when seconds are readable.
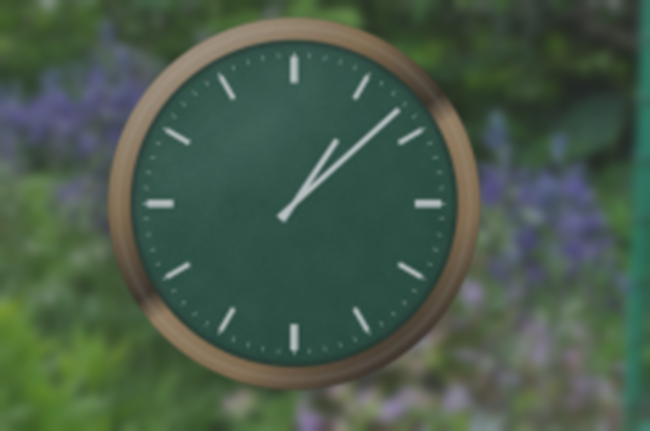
**1:08**
